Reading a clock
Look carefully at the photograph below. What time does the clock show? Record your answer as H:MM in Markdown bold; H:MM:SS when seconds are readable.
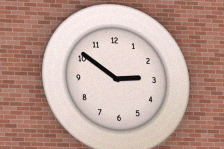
**2:51**
